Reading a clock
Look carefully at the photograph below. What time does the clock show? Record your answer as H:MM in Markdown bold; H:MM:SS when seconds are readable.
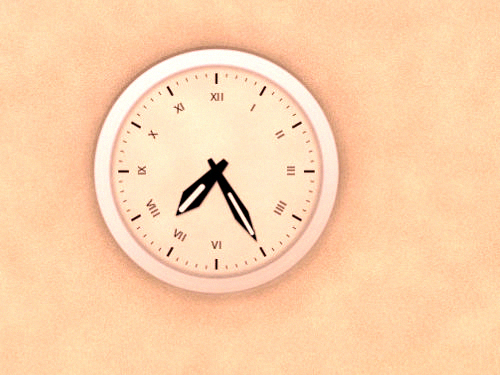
**7:25**
